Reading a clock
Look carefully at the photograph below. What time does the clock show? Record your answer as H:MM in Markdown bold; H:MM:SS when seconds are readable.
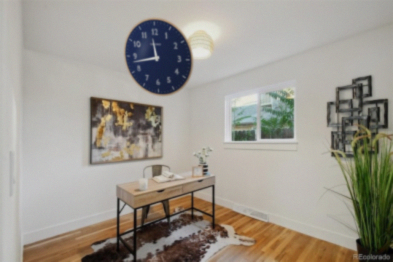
**11:43**
